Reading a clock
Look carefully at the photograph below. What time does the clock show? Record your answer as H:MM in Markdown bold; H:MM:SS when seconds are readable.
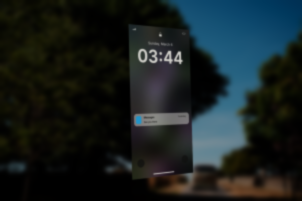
**3:44**
